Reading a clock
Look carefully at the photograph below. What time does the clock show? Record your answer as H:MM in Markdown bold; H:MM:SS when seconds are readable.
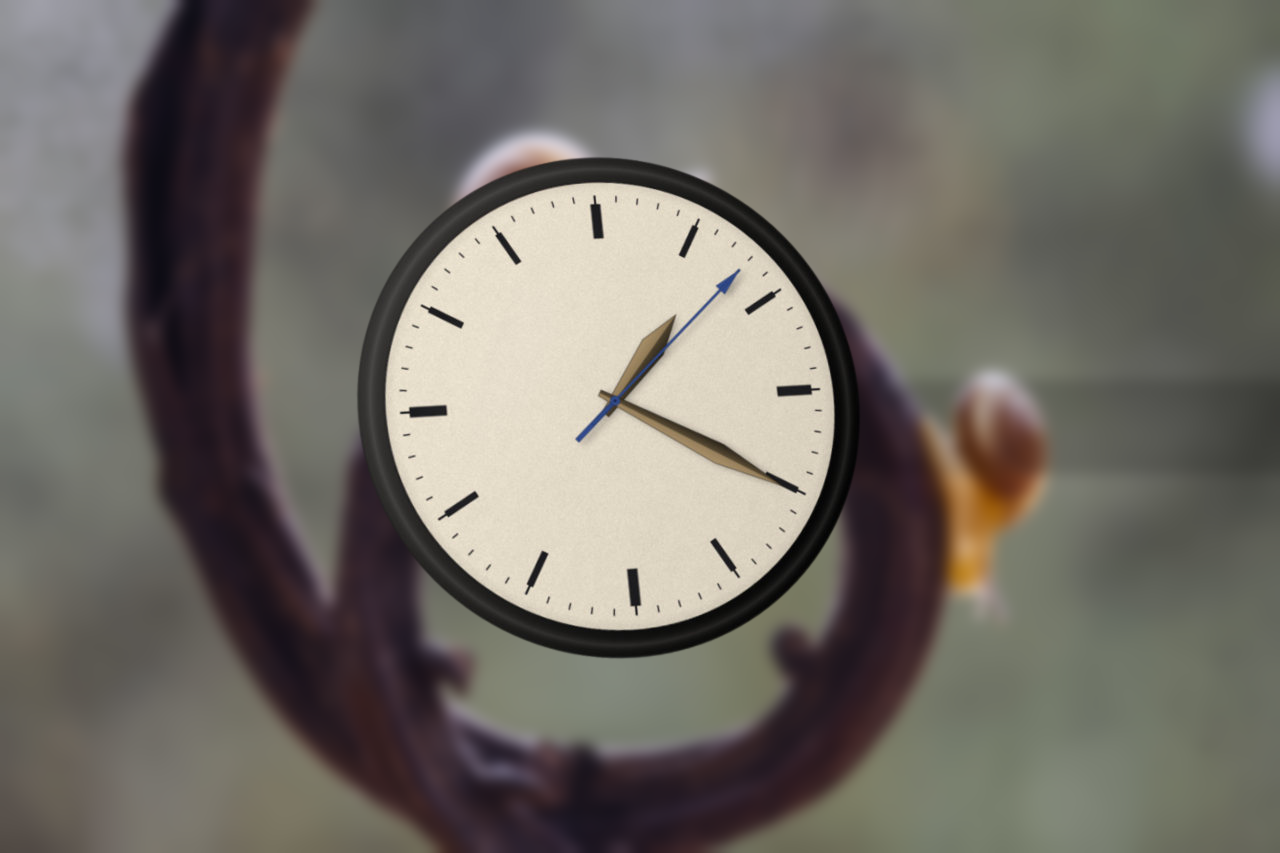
**1:20:08**
